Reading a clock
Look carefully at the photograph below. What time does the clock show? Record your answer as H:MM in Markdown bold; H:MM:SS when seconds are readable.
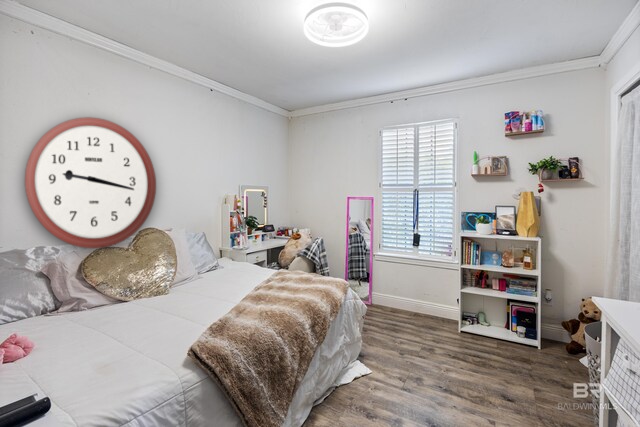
**9:17**
